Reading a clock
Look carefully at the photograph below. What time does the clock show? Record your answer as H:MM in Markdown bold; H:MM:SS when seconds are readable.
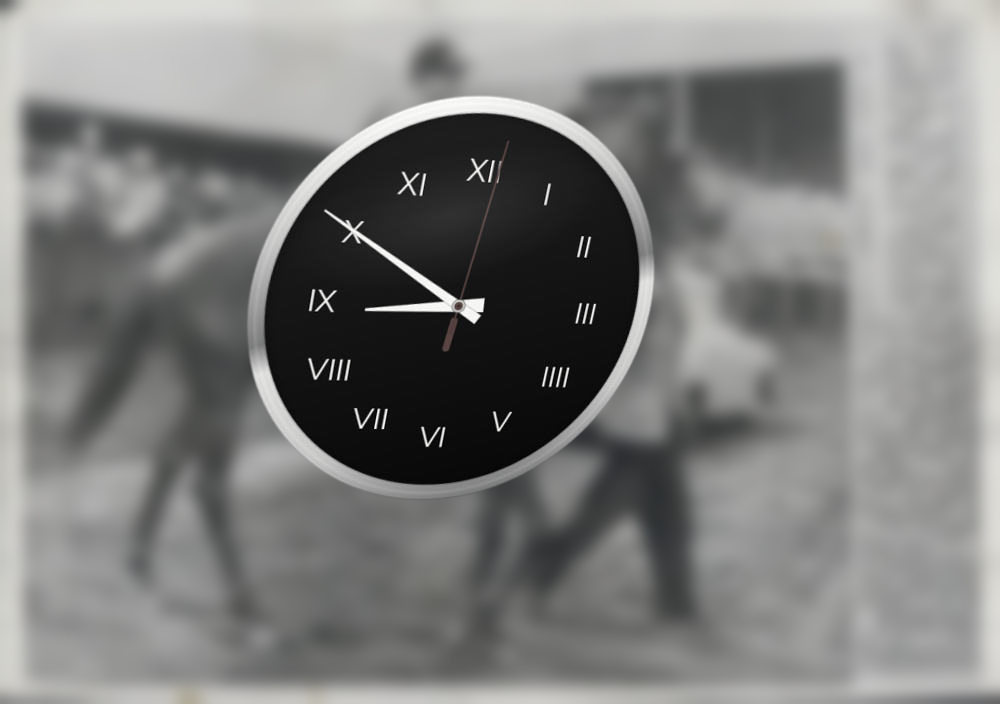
**8:50:01**
